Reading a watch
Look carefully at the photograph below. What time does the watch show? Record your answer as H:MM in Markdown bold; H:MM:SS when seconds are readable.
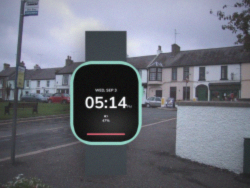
**5:14**
